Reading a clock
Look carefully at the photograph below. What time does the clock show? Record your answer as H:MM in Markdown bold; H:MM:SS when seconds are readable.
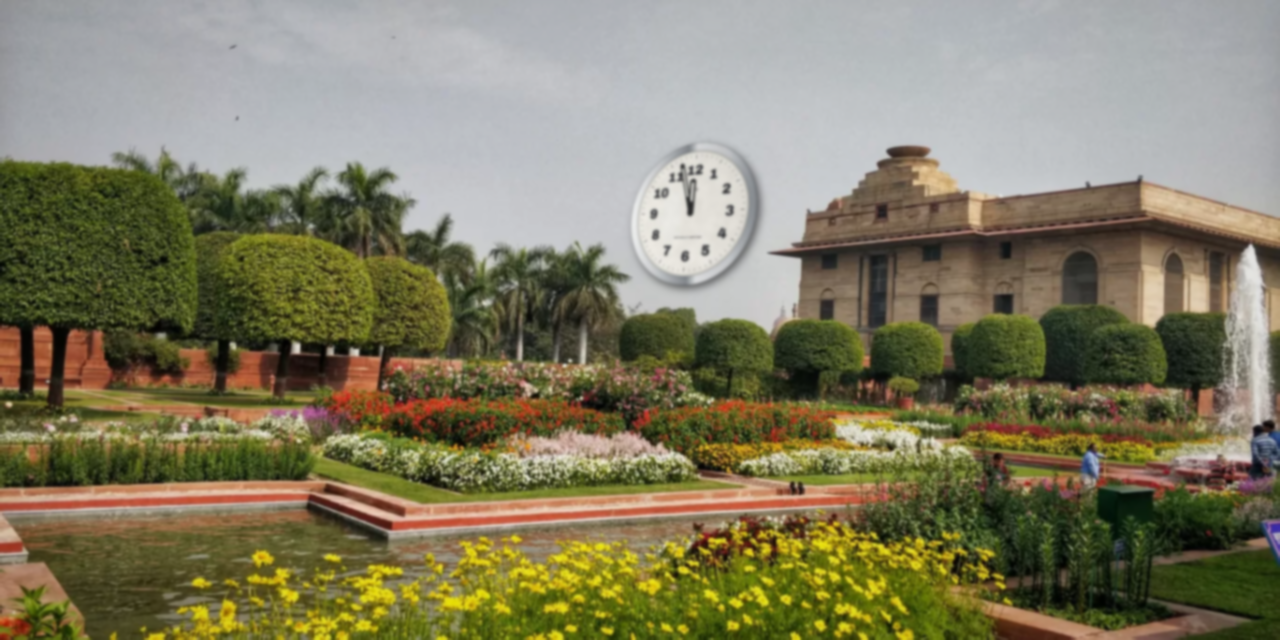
**11:57**
